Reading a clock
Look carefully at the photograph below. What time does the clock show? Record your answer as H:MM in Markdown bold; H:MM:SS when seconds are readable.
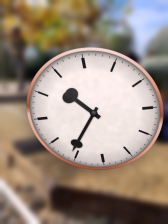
**10:36**
